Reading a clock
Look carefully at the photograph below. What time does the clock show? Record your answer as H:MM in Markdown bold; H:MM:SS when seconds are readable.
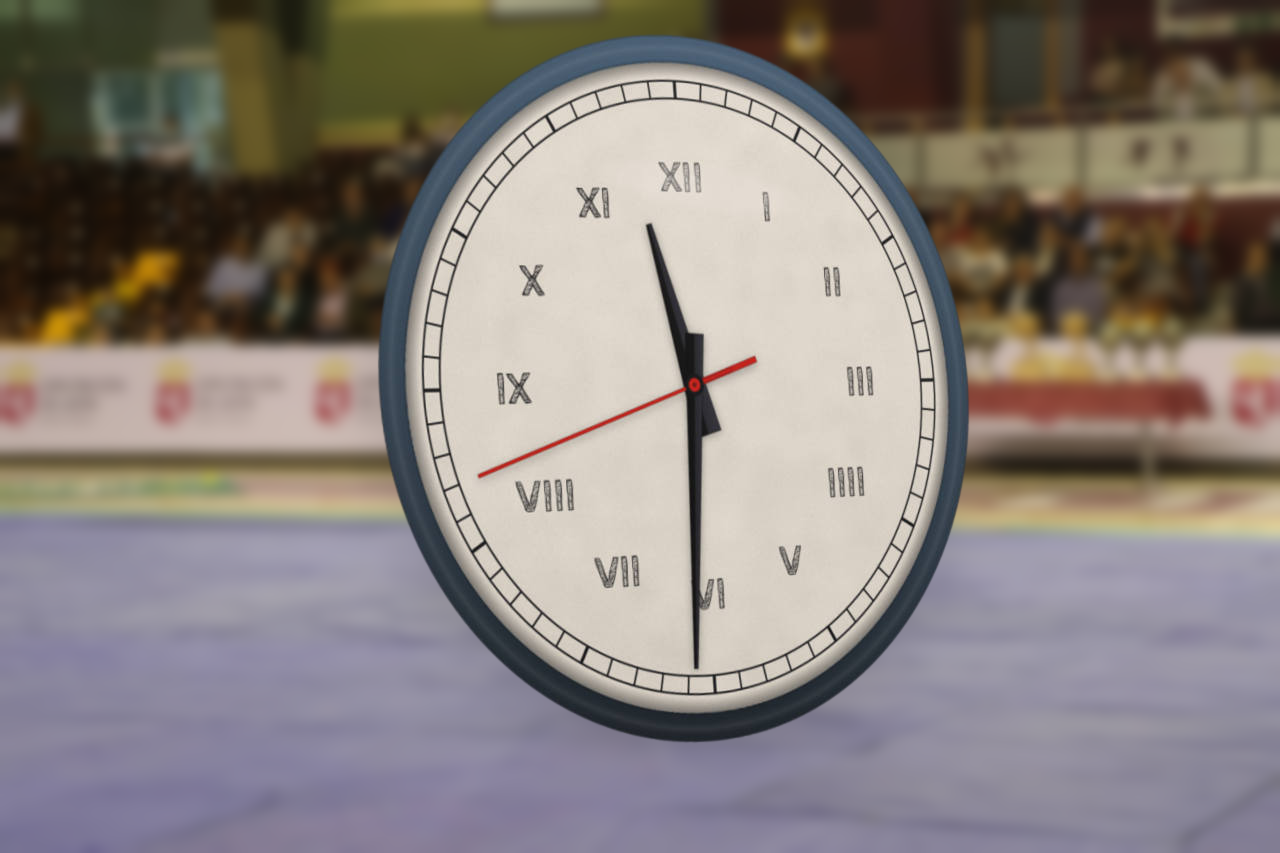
**11:30:42**
